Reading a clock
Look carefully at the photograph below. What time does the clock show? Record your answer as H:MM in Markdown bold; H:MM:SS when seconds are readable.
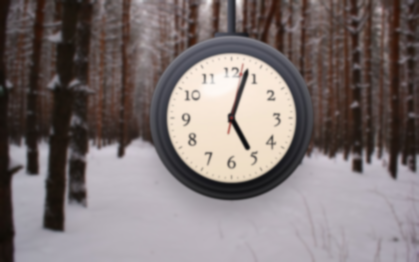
**5:03:02**
